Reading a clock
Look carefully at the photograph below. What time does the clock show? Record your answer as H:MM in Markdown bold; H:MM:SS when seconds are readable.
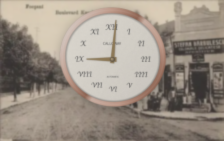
**9:01**
